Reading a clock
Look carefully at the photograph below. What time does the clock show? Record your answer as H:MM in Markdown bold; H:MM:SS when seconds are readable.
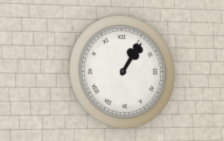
**1:06**
